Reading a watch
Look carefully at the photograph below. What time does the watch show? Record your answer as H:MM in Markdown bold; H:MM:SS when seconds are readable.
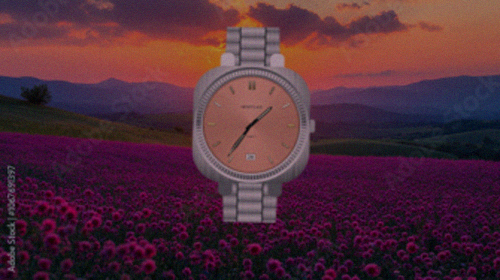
**1:36**
